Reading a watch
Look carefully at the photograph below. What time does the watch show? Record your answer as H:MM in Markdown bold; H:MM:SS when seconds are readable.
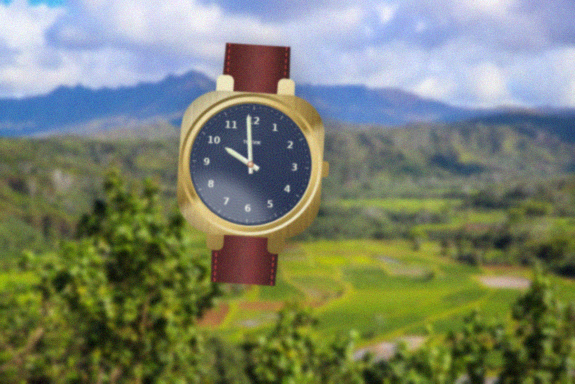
**9:59**
